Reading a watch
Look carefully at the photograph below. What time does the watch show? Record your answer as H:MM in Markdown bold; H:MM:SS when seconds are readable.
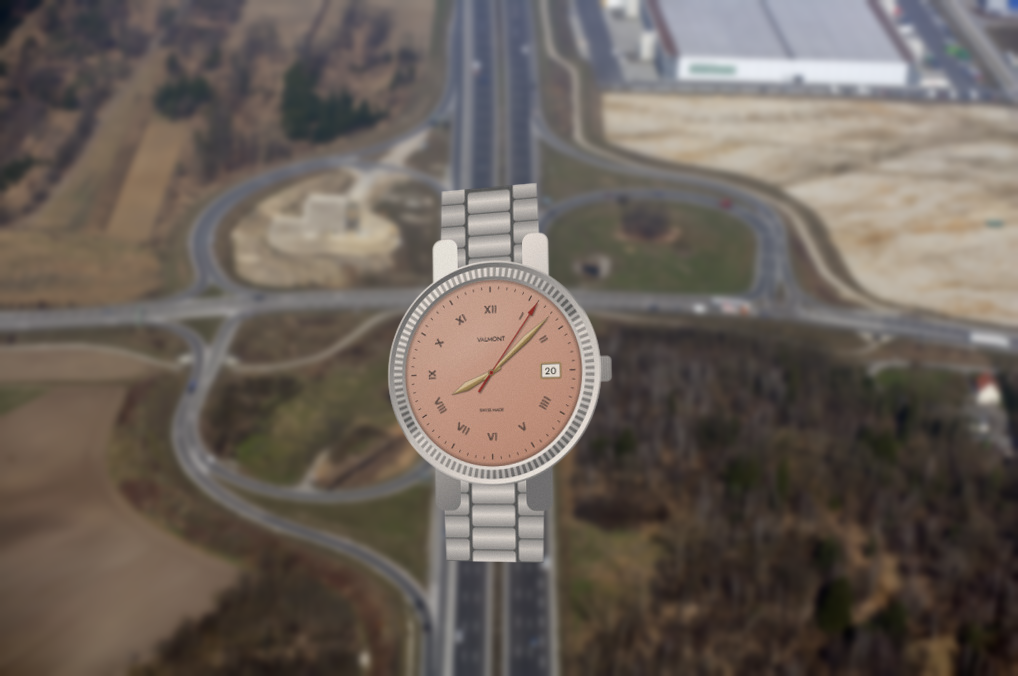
**8:08:06**
